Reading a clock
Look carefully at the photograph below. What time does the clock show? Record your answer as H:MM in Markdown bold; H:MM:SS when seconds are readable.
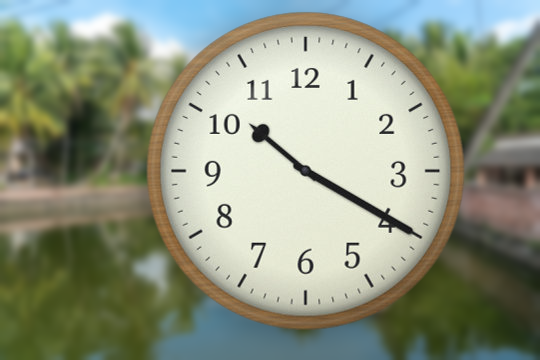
**10:20**
